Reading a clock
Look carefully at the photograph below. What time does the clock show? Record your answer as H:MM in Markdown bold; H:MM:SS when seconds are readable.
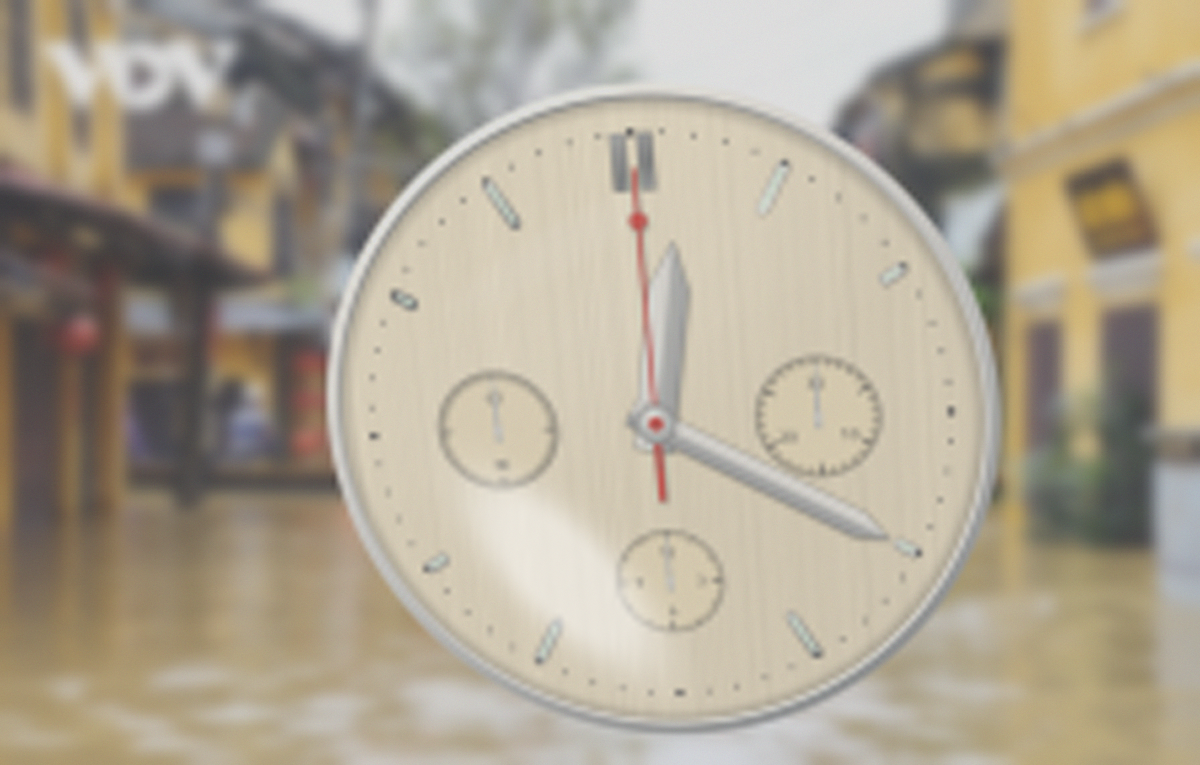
**12:20**
